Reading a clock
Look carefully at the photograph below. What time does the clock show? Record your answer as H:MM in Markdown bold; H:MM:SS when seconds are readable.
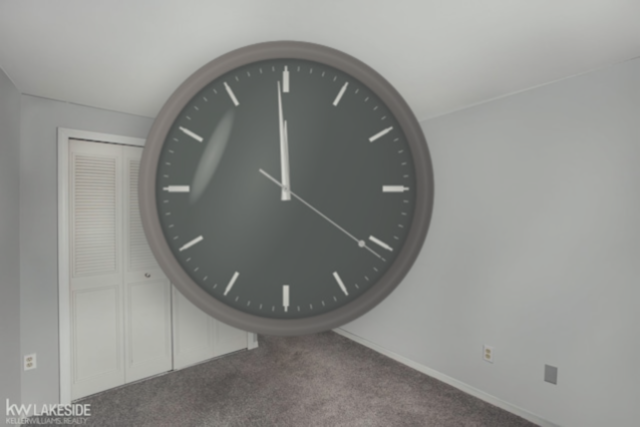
**11:59:21**
